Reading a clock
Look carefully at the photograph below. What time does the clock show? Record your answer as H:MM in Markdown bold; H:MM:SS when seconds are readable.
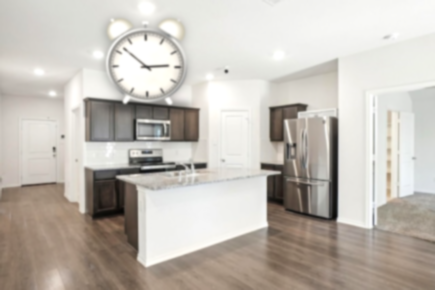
**2:52**
